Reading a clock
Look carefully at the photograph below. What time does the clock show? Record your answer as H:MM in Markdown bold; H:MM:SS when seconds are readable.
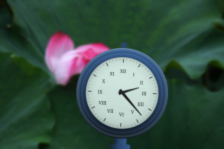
**2:23**
